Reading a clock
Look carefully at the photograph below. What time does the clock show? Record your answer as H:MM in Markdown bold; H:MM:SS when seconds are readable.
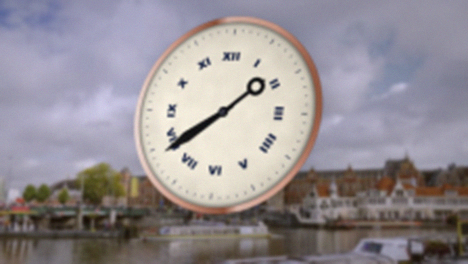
**1:39**
